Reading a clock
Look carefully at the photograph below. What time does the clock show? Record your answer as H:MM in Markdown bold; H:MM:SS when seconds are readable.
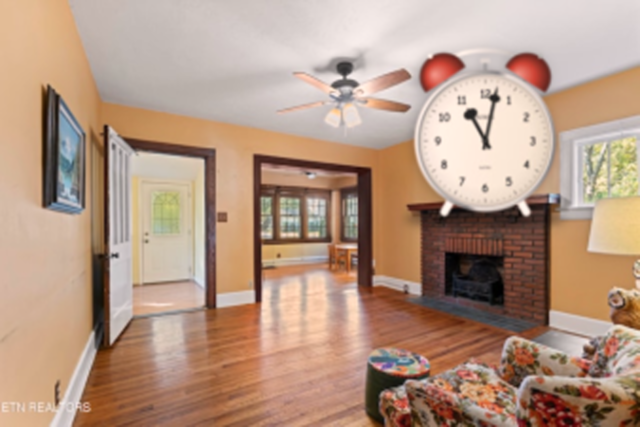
**11:02**
